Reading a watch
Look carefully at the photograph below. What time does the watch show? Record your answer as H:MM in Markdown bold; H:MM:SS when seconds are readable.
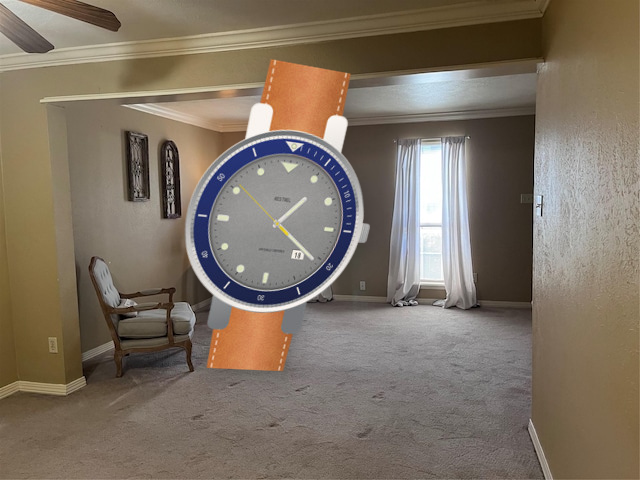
**1:20:51**
